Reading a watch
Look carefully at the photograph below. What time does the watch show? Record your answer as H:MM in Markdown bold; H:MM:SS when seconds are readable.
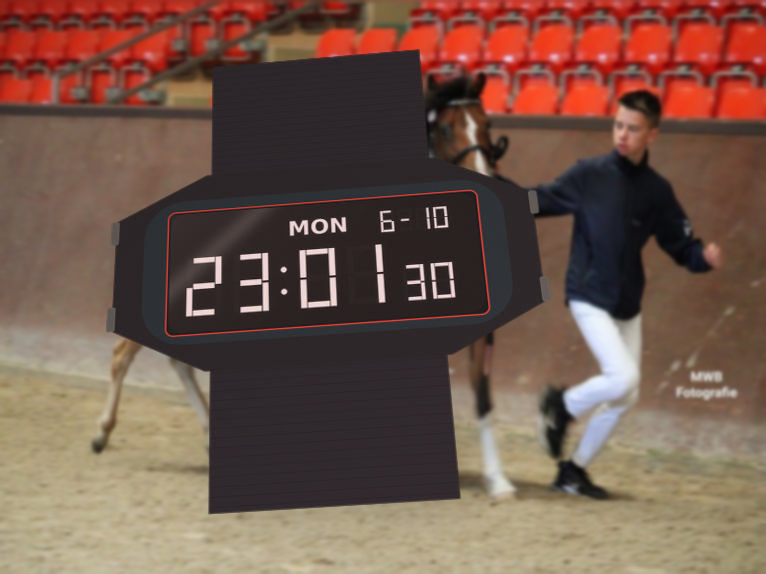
**23:01:30**
